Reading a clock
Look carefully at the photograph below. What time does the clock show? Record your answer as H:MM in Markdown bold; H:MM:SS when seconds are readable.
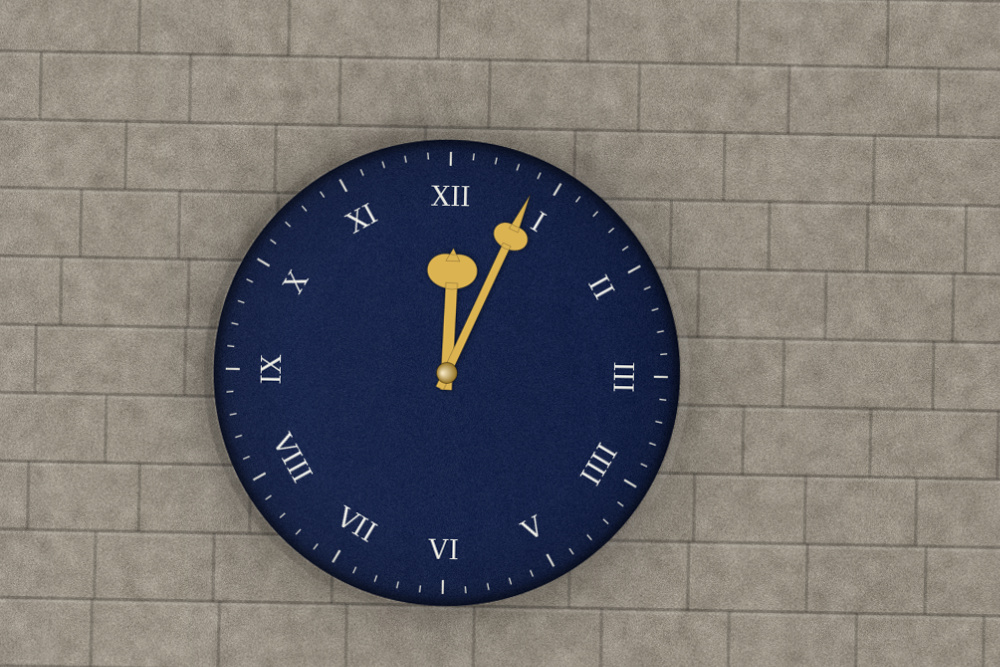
**12:04**
